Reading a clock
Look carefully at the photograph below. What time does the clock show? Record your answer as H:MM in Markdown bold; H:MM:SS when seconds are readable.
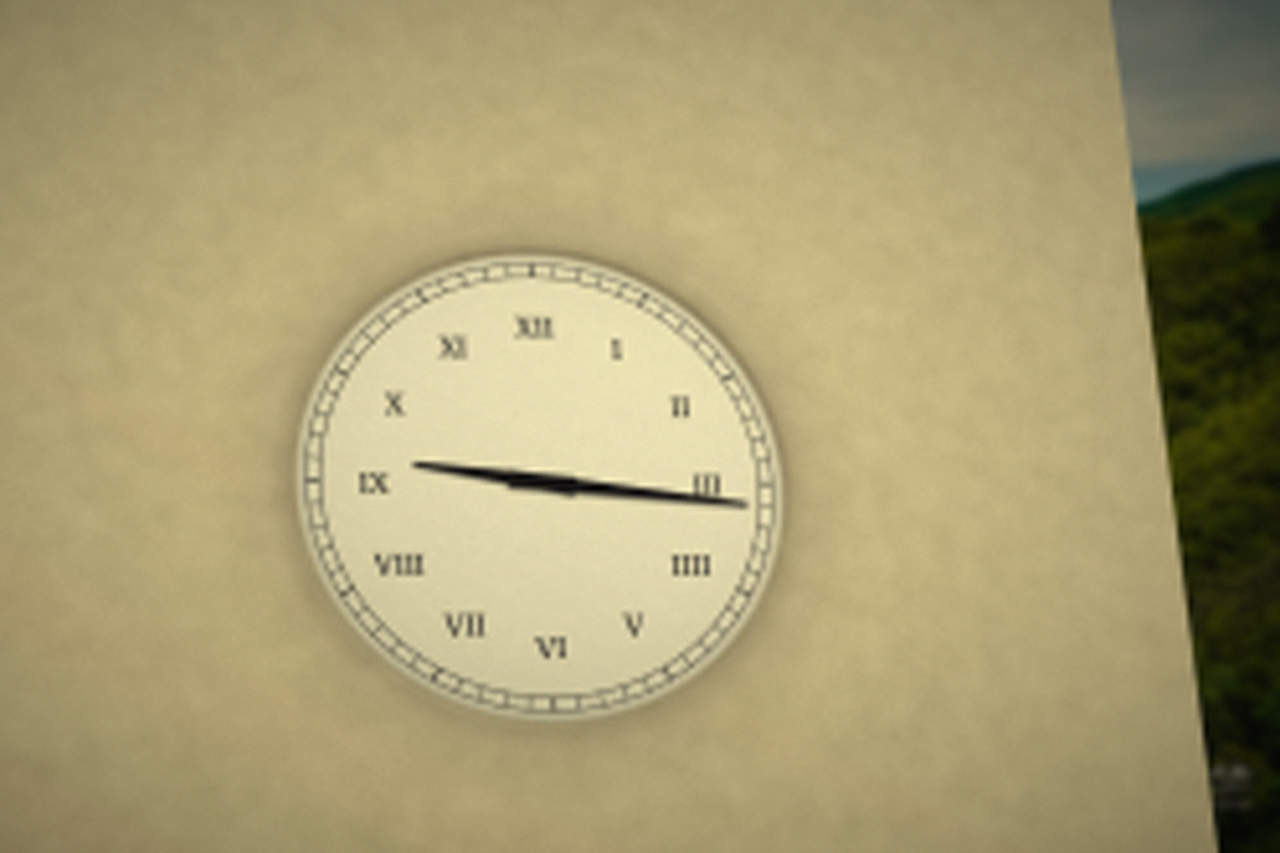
**9:16**
